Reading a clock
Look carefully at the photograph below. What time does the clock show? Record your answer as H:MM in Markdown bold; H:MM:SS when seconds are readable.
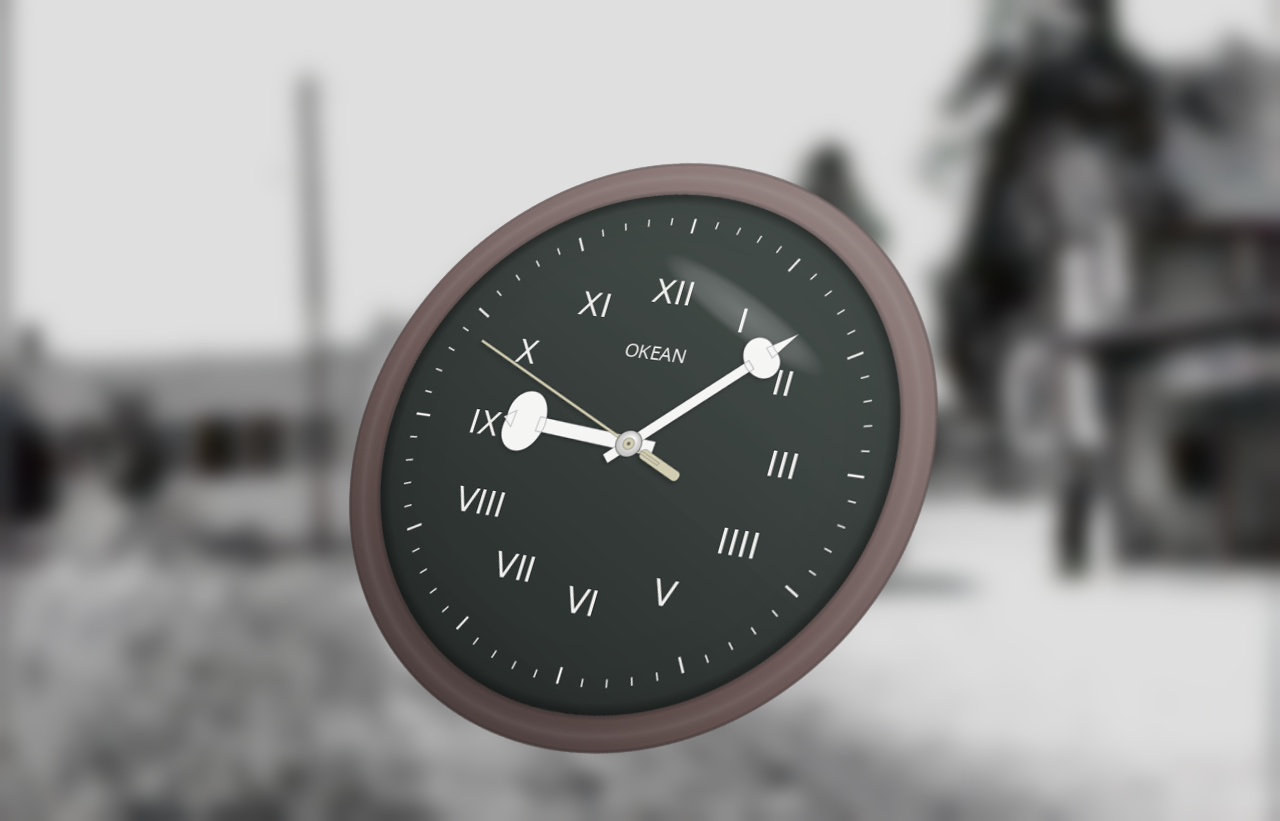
**9:07:49**
